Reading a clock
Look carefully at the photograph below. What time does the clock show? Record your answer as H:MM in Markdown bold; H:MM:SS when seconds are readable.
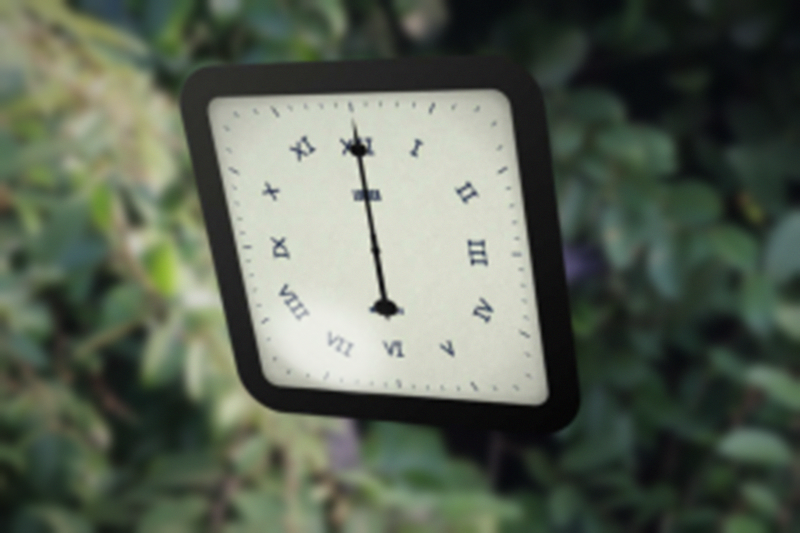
**6:00**
